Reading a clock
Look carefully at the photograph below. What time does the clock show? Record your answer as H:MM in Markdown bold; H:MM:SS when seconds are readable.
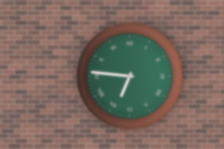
**6:46**
